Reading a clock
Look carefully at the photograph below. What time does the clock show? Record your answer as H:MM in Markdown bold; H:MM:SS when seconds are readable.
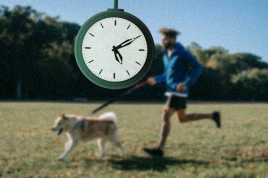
**5:10**
